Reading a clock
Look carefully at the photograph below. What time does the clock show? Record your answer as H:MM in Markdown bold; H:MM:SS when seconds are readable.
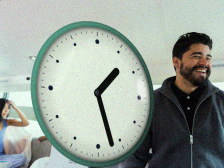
**1:27**
